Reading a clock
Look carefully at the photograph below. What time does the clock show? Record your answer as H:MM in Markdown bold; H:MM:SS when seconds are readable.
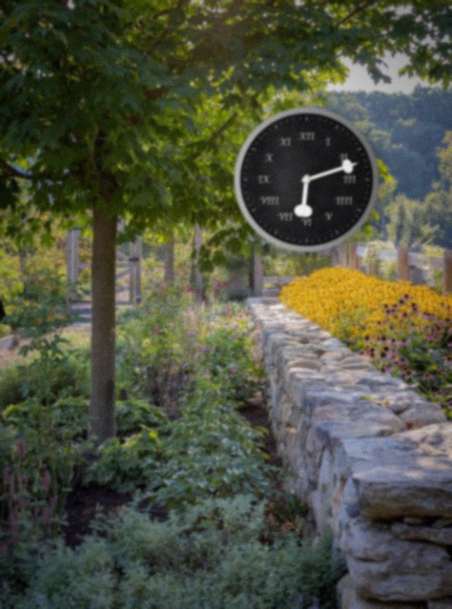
**6:12**
